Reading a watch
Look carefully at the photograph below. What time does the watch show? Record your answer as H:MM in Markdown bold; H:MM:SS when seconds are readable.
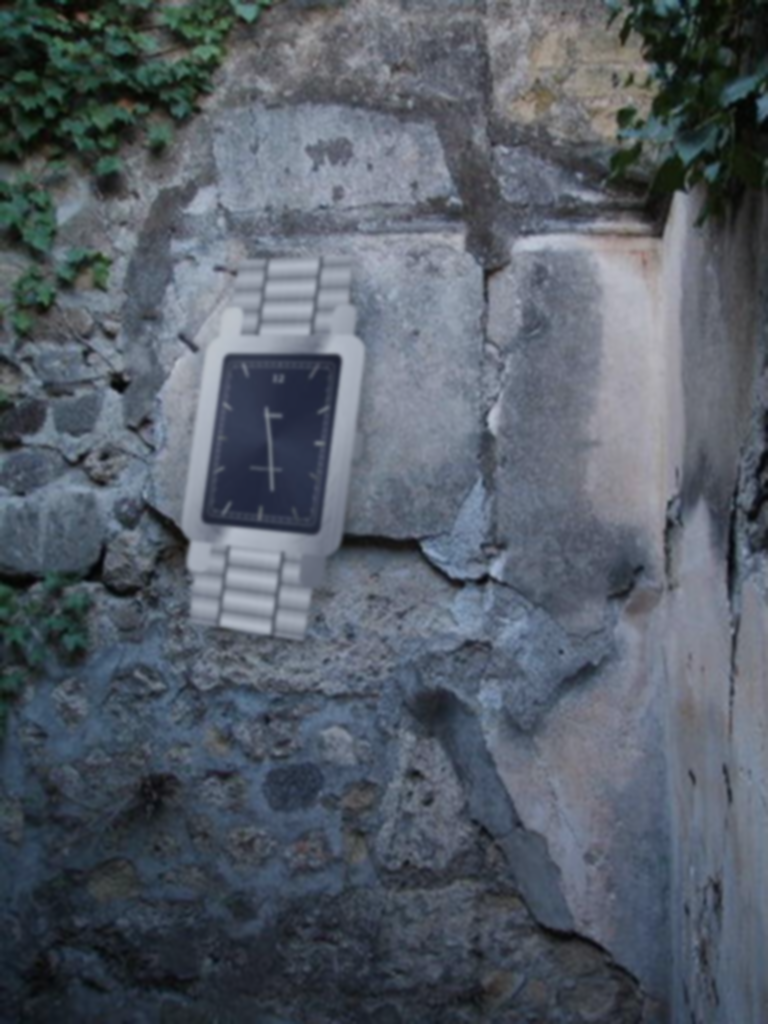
**11:28**
